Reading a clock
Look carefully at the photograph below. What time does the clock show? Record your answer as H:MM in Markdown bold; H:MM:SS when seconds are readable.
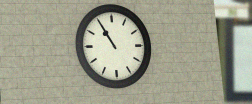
**10:55**
